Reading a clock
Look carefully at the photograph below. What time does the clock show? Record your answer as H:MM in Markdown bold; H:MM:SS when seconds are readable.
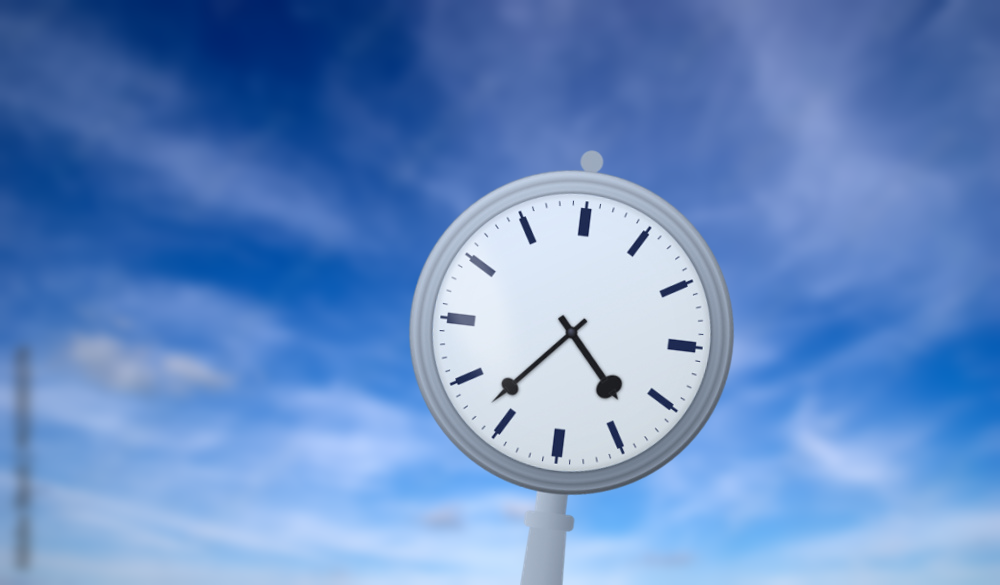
**4:37**
